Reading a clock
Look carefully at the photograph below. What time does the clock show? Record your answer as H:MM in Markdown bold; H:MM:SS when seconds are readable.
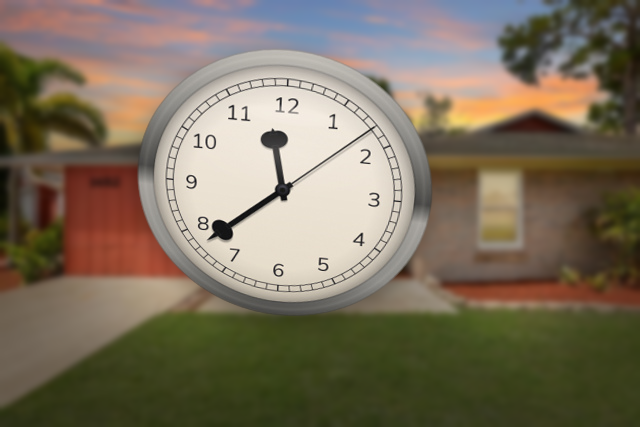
**11:38:08**
